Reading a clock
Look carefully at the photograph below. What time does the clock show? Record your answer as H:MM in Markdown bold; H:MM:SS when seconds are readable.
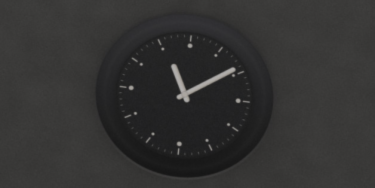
**11:09**
